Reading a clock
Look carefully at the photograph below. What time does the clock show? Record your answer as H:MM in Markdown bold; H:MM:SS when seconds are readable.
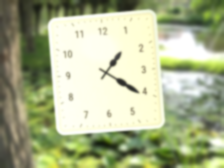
**1:21**
